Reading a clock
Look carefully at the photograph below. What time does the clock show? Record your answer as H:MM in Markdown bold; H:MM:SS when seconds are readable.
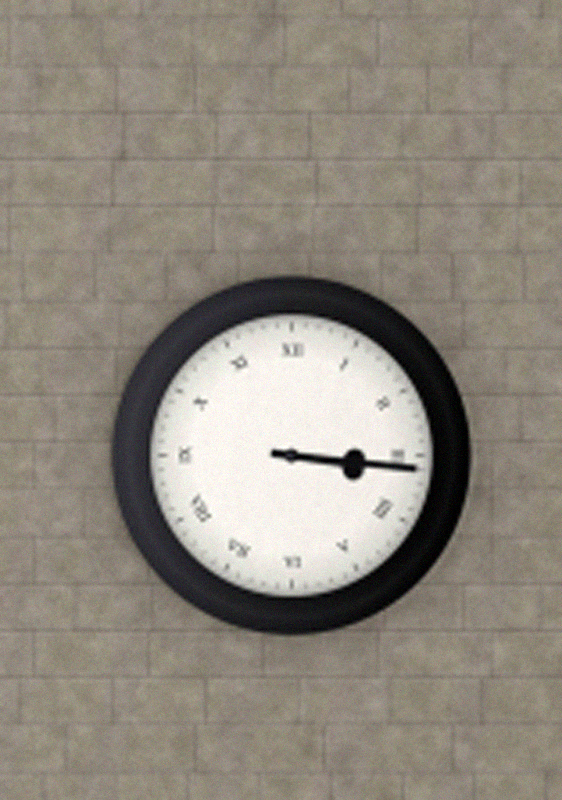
**3:16**
